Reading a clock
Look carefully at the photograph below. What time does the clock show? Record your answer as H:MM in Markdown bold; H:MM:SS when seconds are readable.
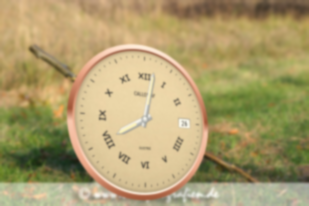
**8:02**
